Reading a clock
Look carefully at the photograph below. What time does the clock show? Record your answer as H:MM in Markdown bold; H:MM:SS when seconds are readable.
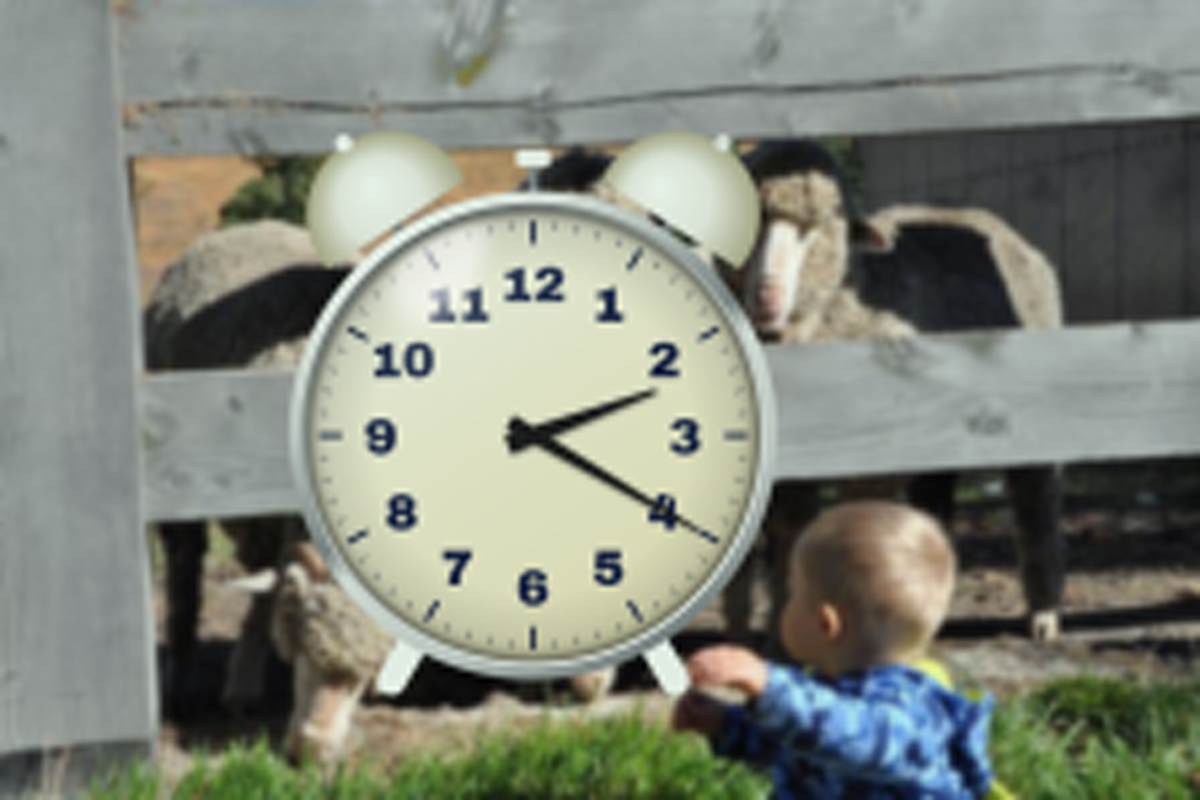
**2:20**
